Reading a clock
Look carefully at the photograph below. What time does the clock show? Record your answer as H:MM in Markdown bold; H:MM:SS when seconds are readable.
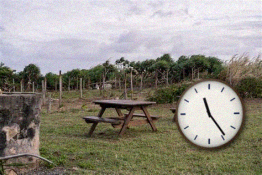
**11:24**
